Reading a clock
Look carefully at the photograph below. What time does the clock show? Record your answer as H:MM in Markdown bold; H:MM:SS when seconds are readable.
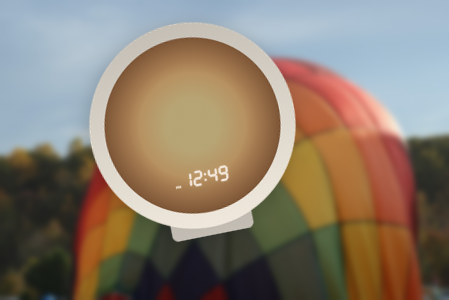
**12:49**
